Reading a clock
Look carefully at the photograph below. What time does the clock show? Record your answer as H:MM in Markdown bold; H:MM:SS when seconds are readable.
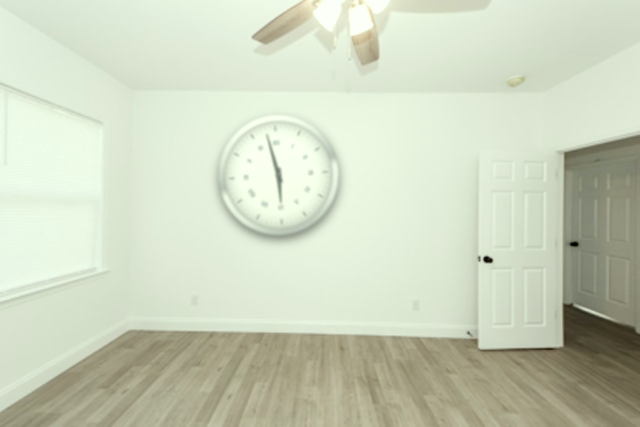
**5:58**
